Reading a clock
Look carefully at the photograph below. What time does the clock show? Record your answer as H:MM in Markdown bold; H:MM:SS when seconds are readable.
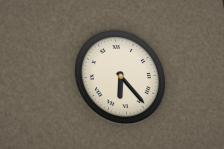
**6:24**
